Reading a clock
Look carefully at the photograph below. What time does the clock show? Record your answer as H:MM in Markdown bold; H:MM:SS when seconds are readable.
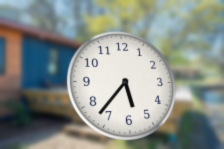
**5:37**
